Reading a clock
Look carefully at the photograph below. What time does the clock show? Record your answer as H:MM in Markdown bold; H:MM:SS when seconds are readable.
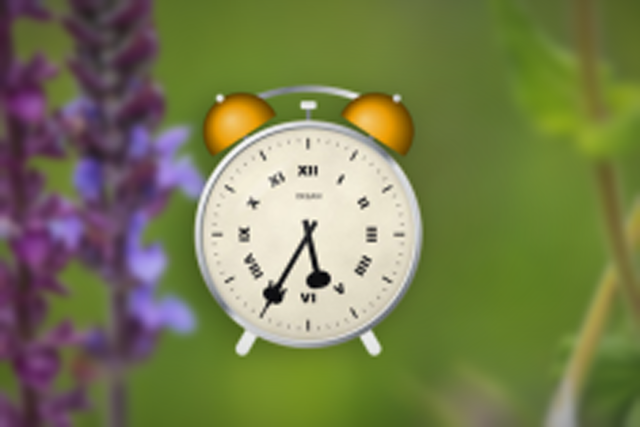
**5:35**
